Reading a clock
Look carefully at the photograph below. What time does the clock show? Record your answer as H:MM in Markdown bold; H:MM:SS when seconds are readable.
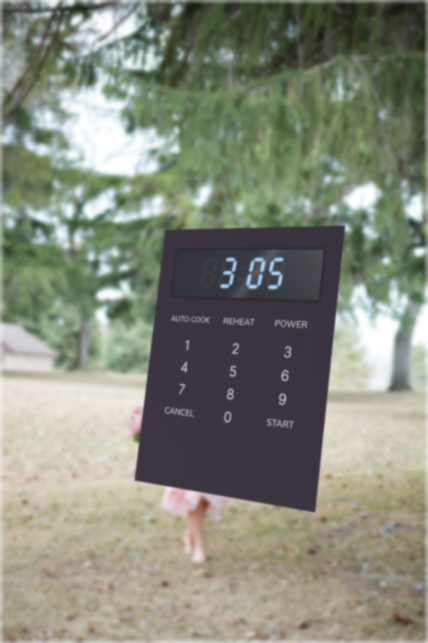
**3:05**
